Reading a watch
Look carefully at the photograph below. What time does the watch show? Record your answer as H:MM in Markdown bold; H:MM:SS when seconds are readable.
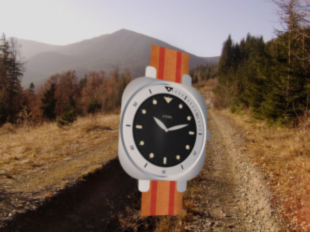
**10:12**
